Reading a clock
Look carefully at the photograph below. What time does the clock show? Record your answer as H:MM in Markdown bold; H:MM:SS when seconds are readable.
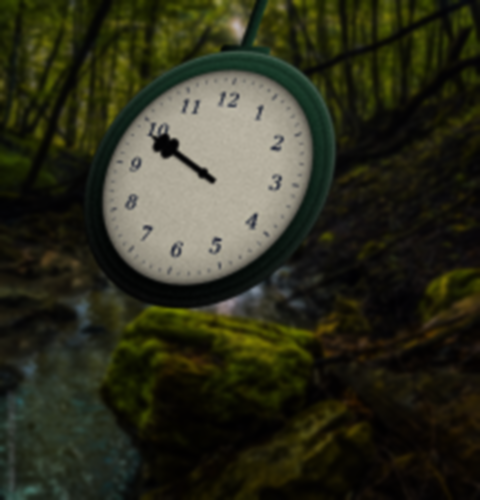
**9:49**
